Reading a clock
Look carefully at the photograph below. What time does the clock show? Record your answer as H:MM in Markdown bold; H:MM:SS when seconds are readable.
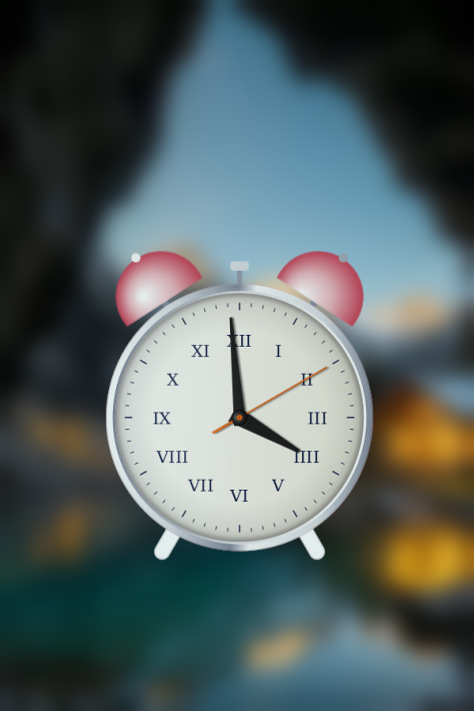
**3:59:10**
